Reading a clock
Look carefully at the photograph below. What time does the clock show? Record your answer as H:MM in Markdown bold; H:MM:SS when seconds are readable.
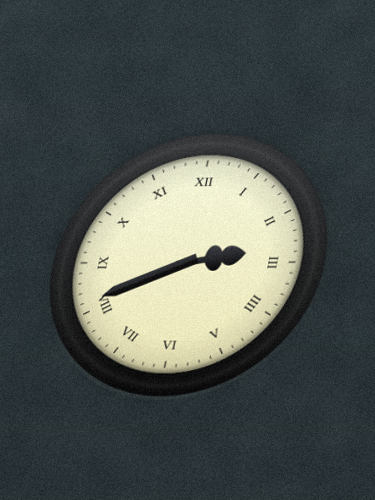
**2:41**
